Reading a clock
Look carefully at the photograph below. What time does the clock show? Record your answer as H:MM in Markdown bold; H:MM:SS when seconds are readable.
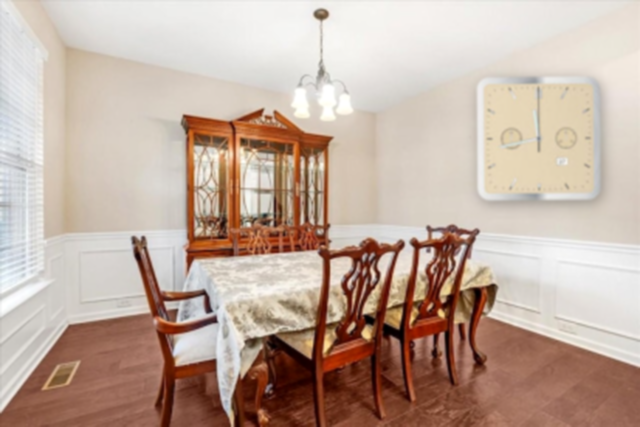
**11:43**
